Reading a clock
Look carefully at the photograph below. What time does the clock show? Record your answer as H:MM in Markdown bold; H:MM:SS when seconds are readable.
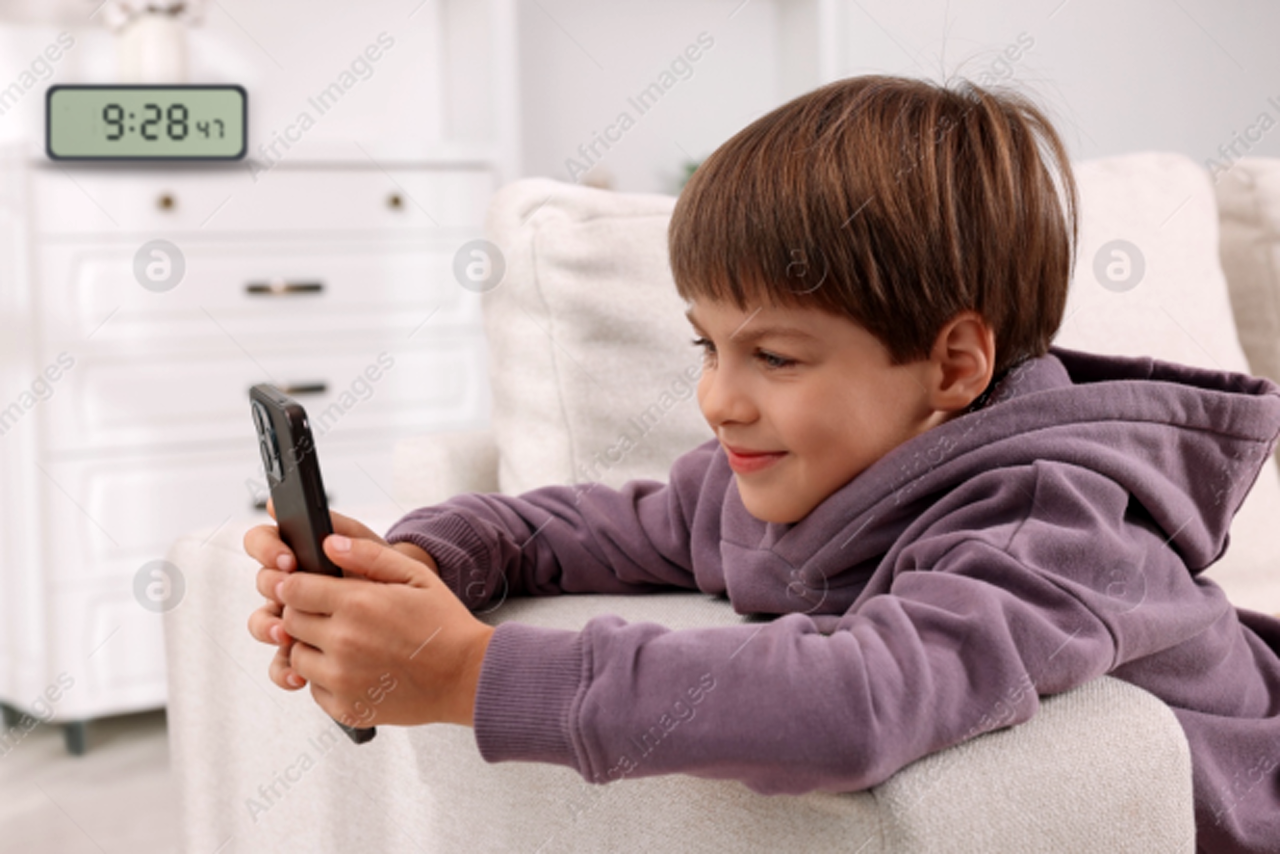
**9:28**
